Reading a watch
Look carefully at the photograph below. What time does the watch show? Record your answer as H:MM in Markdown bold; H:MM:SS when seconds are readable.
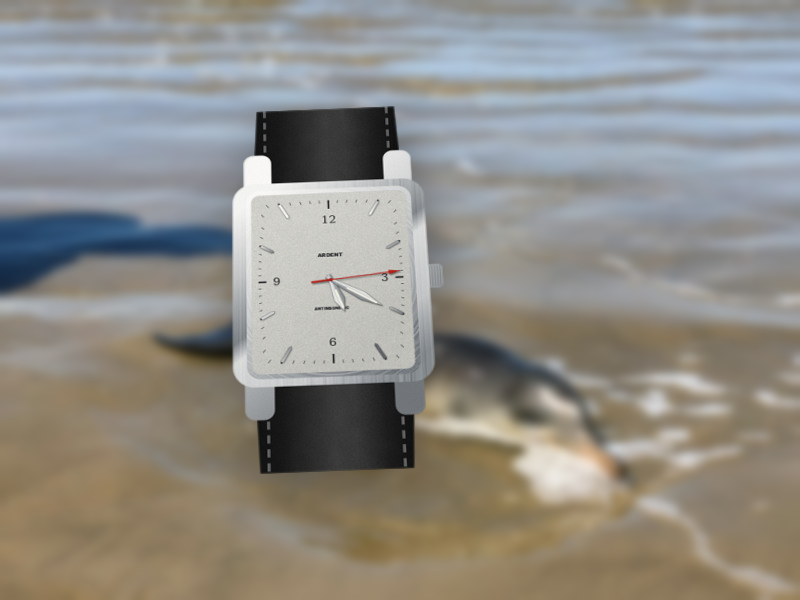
**5:20:14**
